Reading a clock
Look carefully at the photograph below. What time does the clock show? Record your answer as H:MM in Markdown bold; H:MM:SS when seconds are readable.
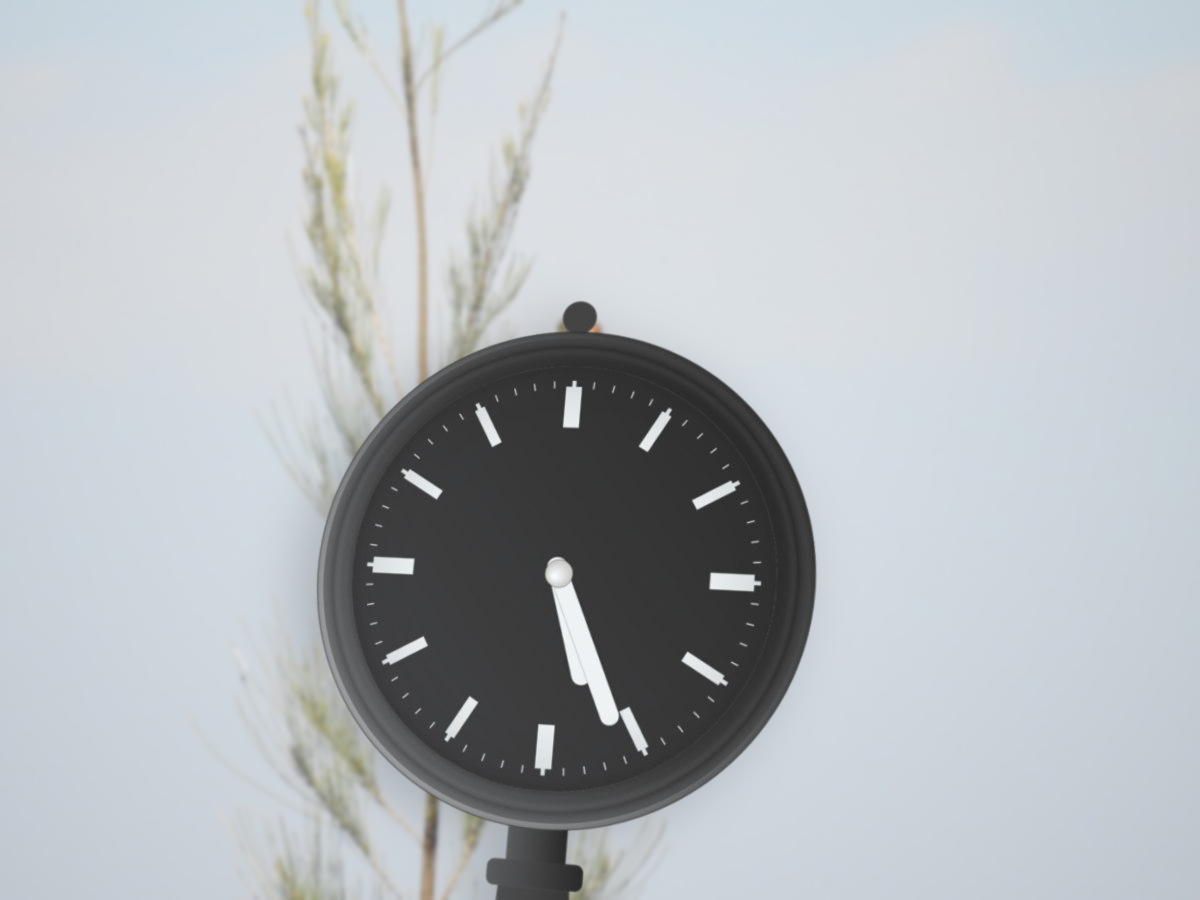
**5:26**
